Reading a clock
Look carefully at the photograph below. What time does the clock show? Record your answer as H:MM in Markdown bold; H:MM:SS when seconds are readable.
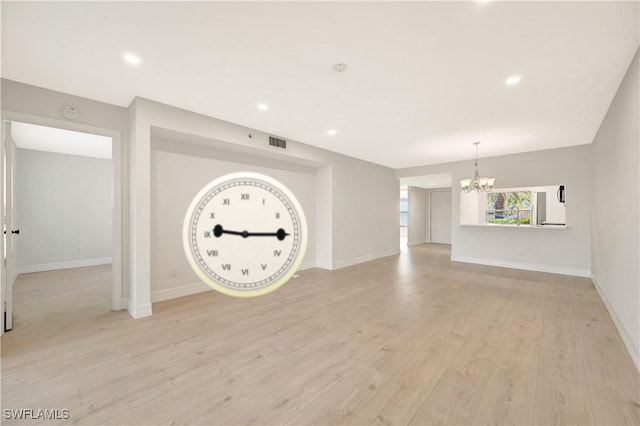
**9:15**
